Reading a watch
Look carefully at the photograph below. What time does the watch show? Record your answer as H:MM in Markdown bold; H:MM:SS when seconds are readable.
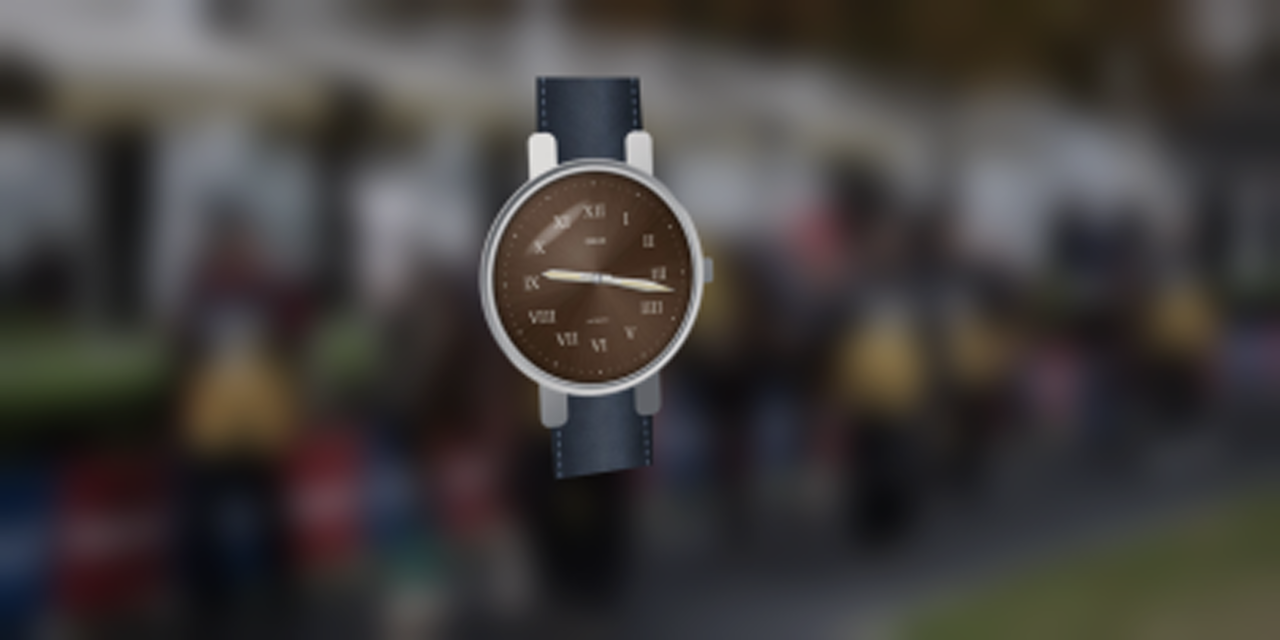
**9:17**
